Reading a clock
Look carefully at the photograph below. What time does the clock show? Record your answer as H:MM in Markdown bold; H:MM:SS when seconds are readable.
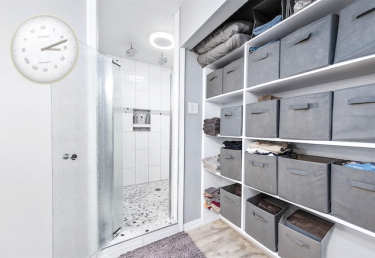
**3:12**
